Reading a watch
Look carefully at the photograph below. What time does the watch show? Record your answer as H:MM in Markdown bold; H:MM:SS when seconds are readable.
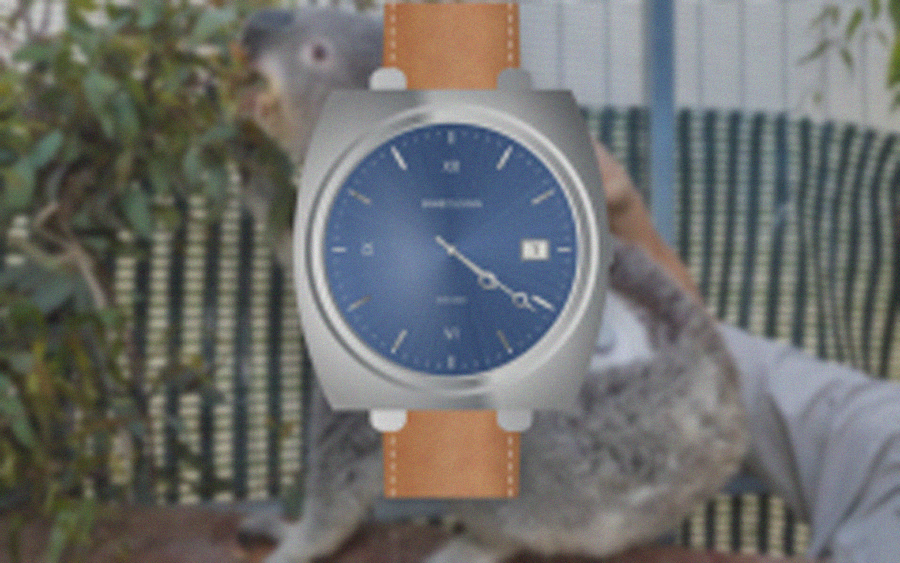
**4:21**
